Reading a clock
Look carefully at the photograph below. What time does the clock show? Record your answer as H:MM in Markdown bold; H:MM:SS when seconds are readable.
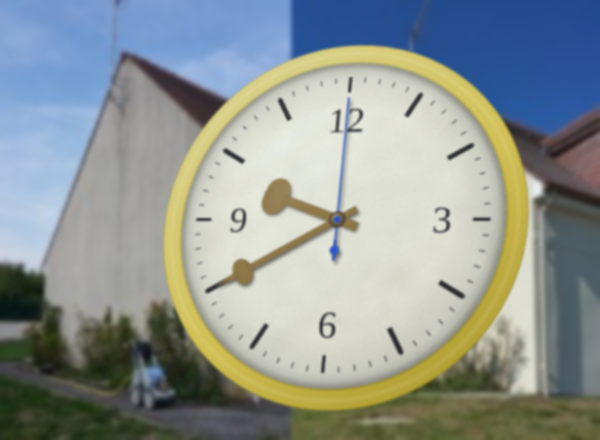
**9:40:00**
